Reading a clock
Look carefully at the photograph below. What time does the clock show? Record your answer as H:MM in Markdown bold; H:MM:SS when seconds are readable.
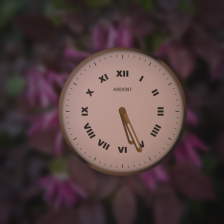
**5:26**
